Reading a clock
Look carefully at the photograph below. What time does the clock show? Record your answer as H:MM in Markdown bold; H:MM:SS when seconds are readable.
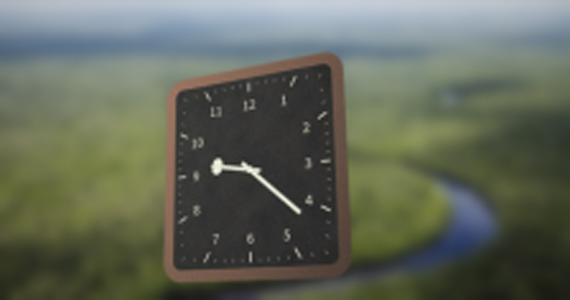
**9:22**
